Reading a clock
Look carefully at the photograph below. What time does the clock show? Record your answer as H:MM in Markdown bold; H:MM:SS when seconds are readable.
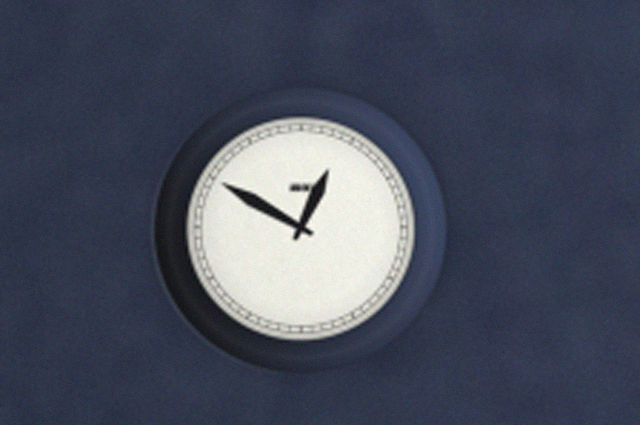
**12:50**
